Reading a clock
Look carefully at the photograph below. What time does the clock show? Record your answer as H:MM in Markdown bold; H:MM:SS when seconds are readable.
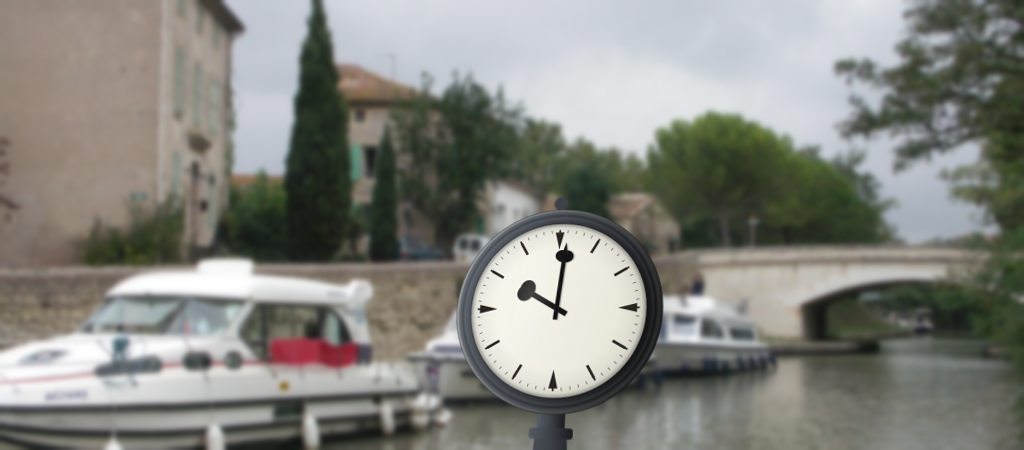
**10:01**
